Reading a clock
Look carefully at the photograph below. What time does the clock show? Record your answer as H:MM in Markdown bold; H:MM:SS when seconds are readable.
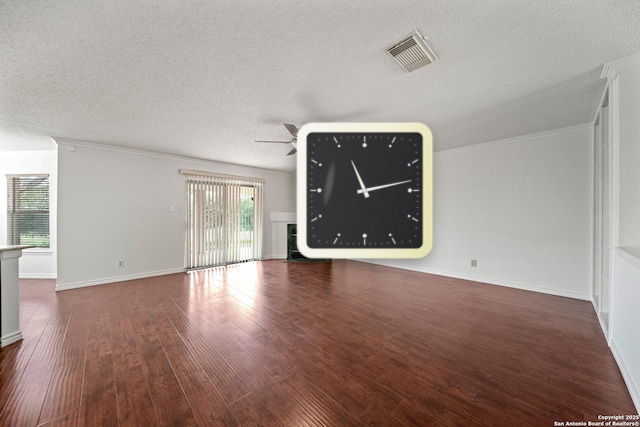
**11:13**
